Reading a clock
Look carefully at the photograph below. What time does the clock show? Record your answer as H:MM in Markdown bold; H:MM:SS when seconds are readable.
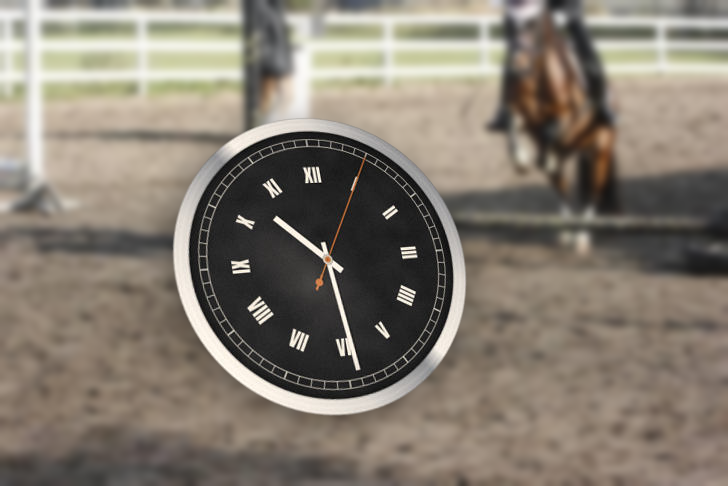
**10:29:05**
